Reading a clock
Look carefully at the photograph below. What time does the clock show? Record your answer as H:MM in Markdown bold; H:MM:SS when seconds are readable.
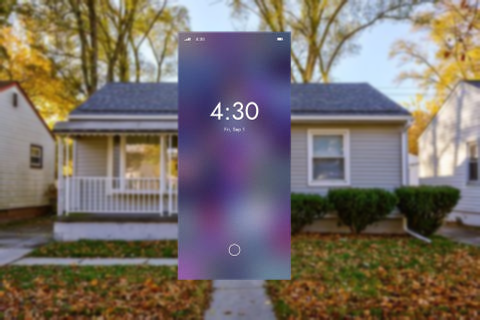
**4:30**
